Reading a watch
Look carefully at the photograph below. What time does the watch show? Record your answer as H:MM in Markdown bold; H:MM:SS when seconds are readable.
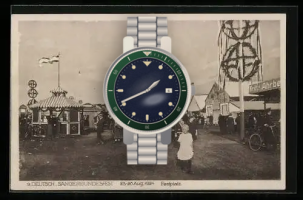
**1:41**
